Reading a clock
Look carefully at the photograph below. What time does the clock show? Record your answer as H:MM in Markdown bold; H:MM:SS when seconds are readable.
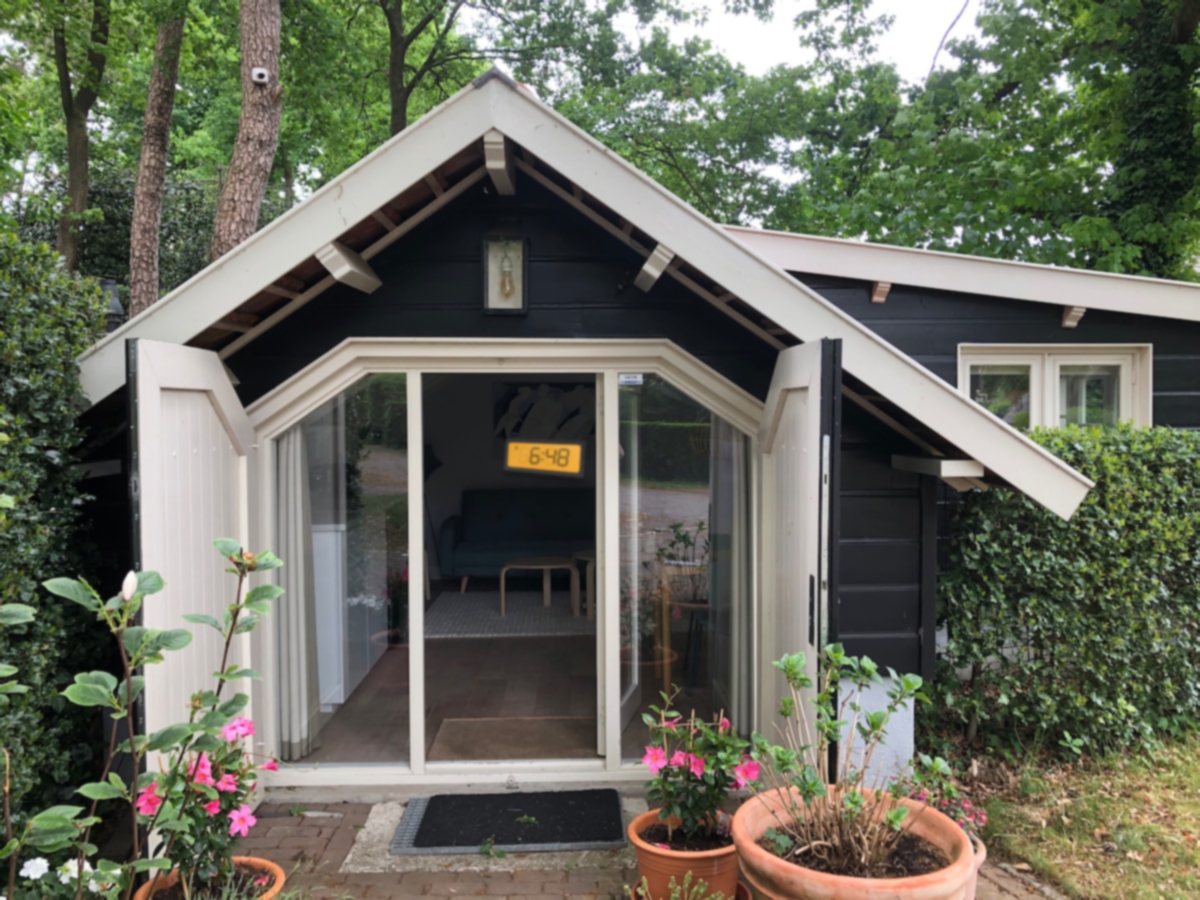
**6:48**
